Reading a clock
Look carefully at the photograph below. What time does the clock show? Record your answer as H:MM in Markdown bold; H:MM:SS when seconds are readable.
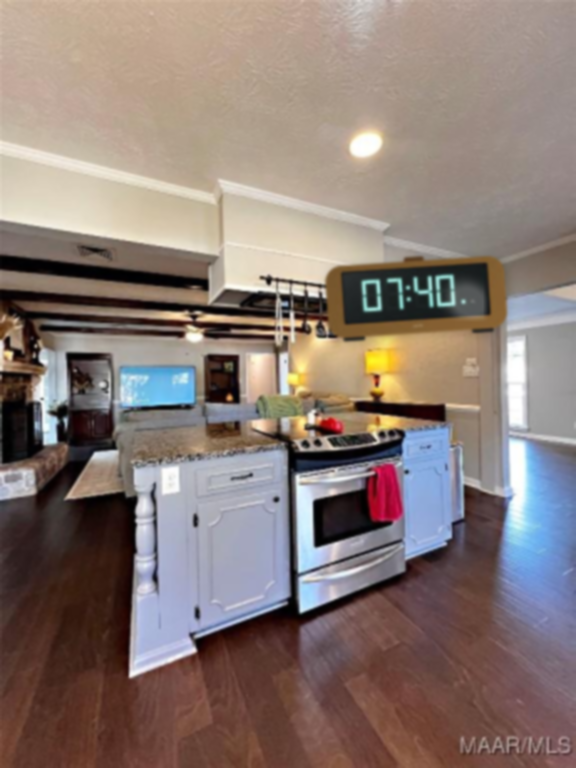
**7:40**
